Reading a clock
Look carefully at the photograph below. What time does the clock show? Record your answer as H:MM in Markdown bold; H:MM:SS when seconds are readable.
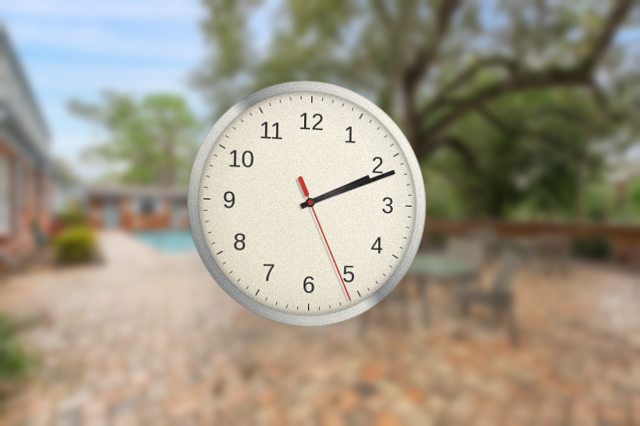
**2:11:26**
